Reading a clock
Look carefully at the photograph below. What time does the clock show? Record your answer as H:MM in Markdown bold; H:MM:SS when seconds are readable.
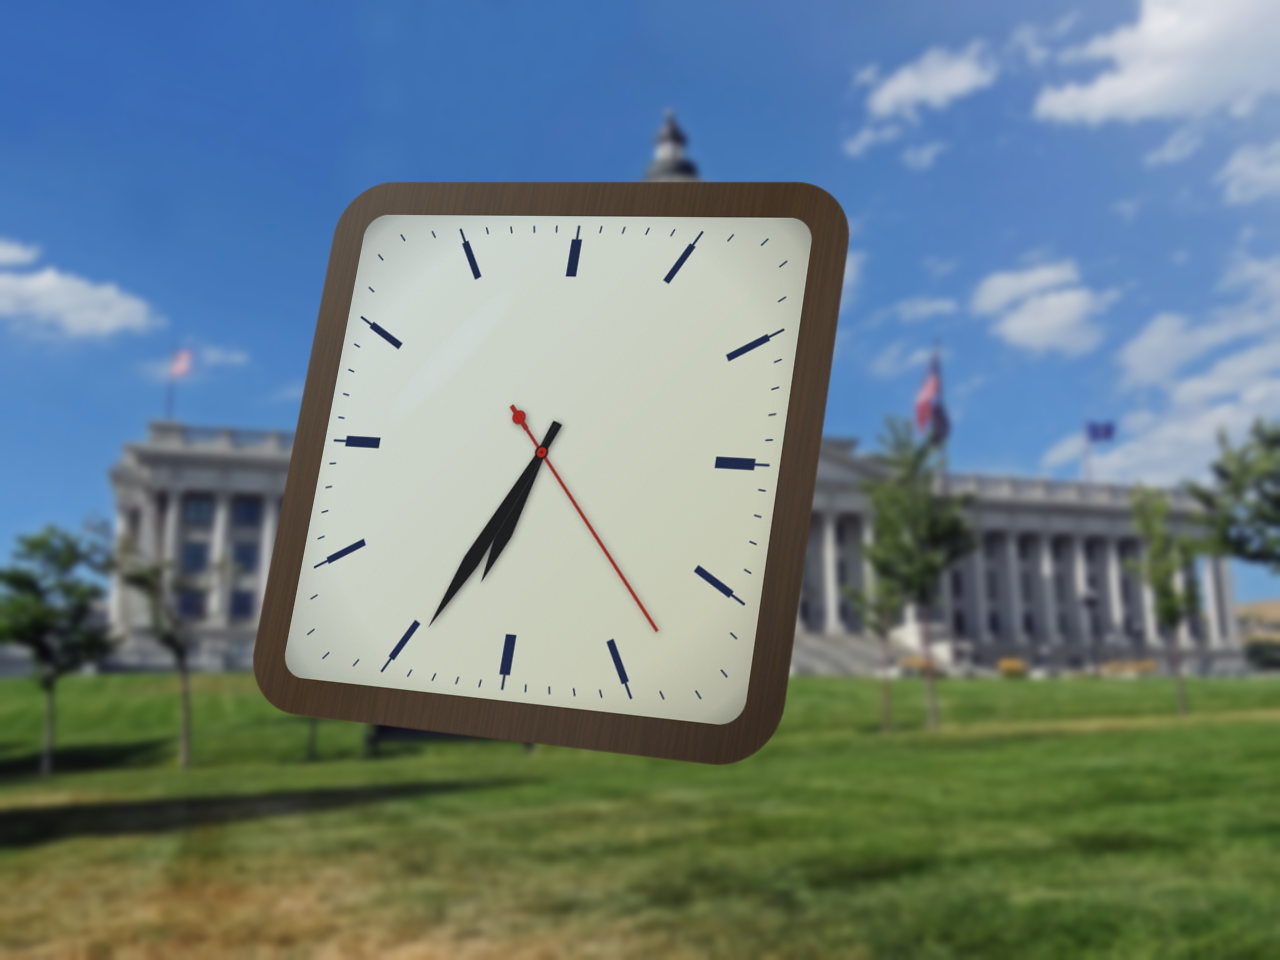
**6:34:23**
